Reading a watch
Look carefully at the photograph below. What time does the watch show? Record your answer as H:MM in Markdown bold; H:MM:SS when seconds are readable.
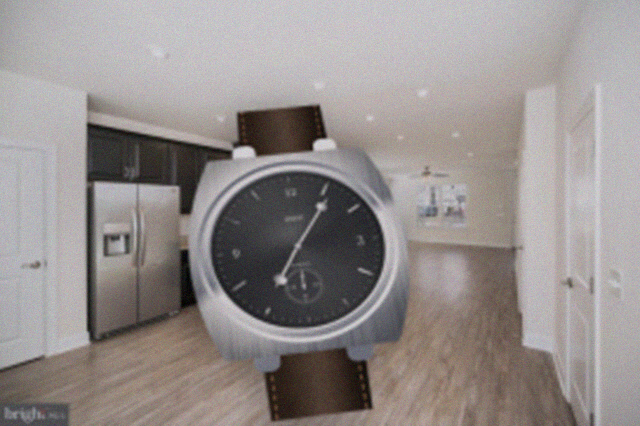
**7:06**
